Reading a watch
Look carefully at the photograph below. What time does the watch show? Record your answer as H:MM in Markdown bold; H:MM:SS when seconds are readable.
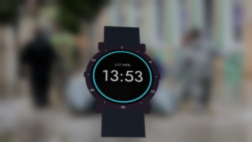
**13:53**
